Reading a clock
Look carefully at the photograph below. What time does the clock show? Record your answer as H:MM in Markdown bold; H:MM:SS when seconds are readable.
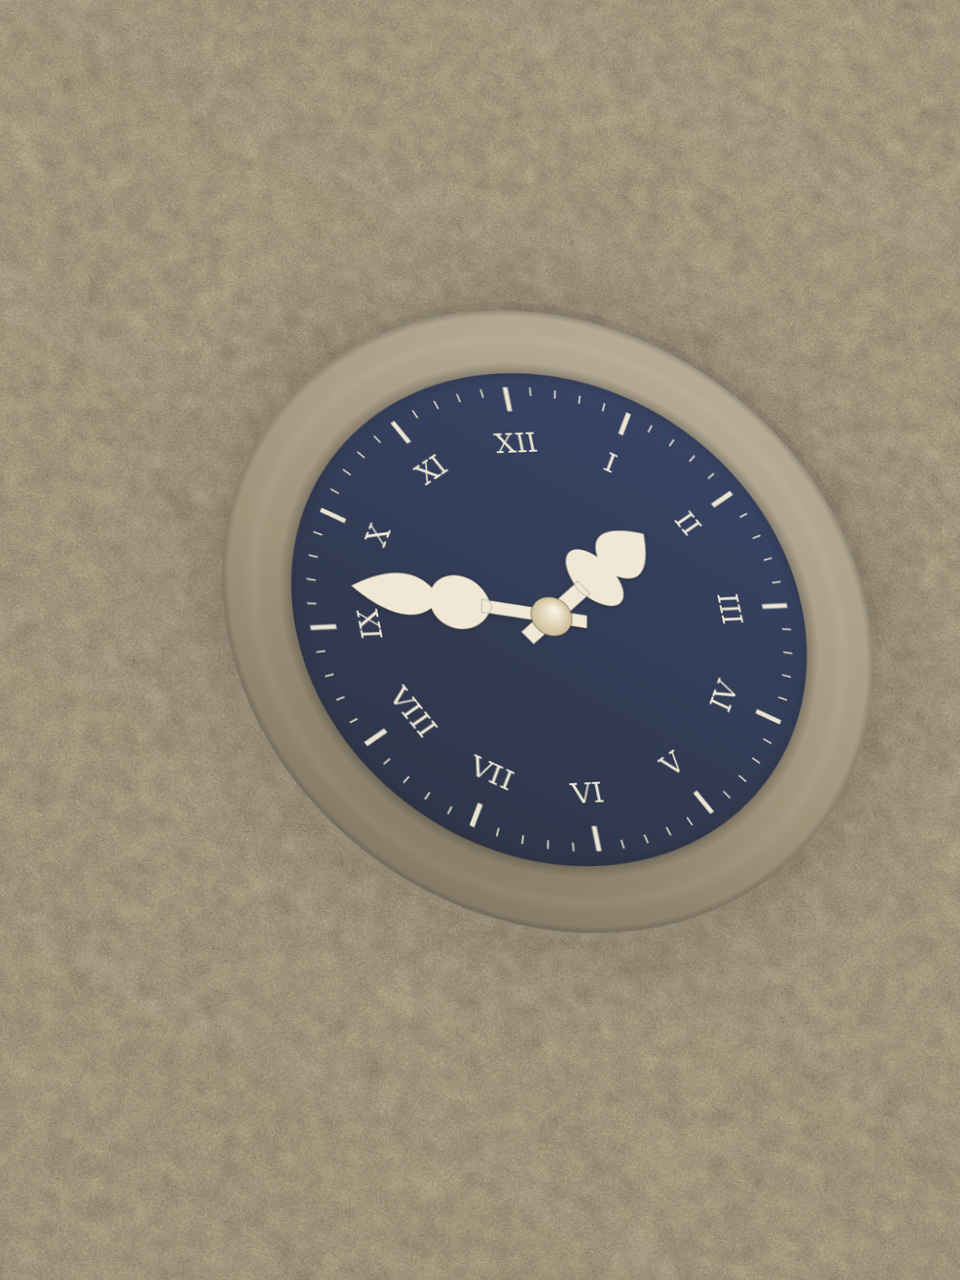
**1:47**
